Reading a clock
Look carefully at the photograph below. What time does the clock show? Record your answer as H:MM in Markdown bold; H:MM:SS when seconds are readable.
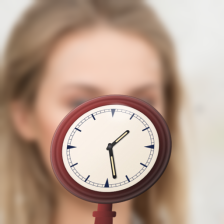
**1:28**
